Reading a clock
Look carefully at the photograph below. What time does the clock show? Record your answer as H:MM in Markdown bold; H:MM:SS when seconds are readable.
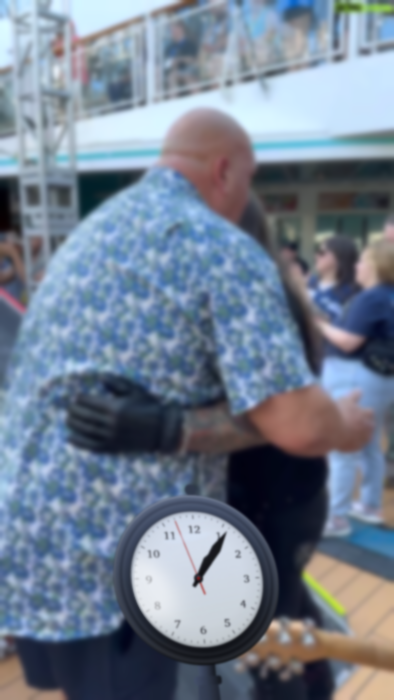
**1:05:57**
